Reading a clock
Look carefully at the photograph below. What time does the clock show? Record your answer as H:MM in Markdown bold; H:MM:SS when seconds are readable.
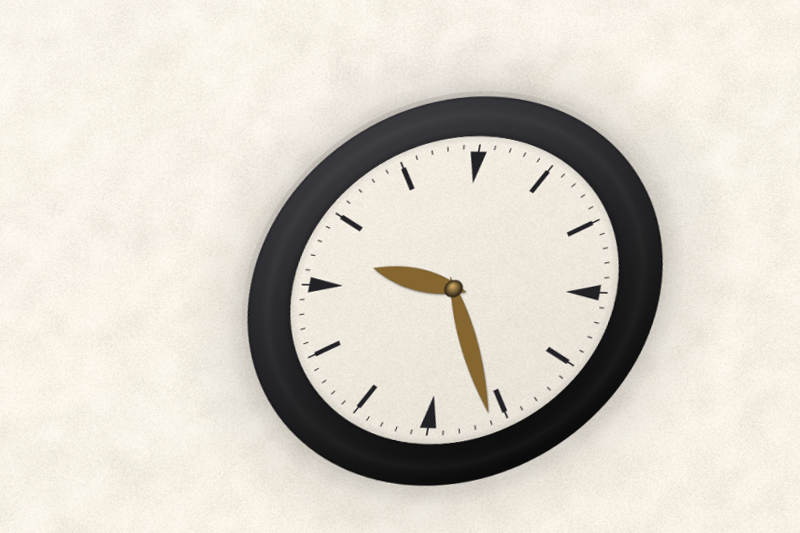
**9:26**
